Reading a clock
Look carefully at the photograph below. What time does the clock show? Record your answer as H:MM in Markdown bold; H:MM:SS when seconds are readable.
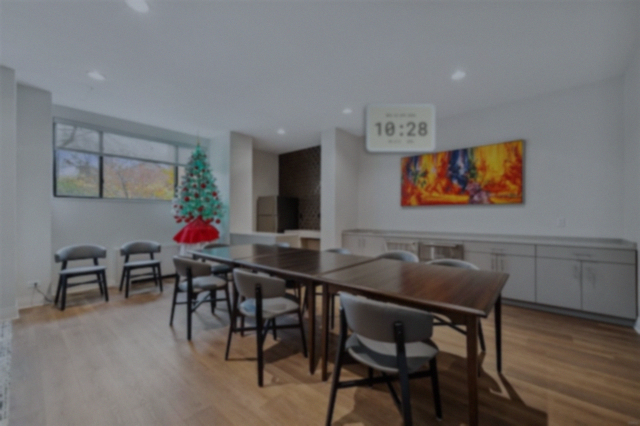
**10:28**
